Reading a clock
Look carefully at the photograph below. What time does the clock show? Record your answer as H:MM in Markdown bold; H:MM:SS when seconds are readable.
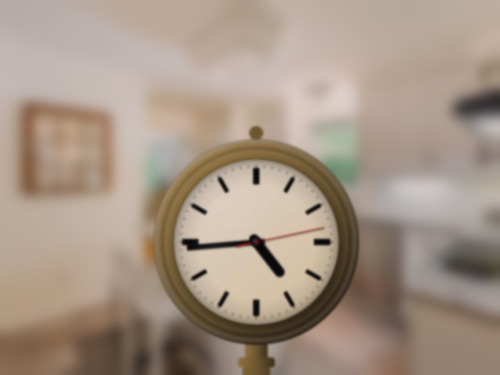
**4:44:13**
